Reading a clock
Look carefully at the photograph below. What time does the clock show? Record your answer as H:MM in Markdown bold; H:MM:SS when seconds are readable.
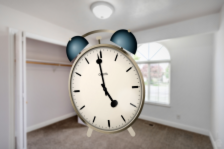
**4:59**
